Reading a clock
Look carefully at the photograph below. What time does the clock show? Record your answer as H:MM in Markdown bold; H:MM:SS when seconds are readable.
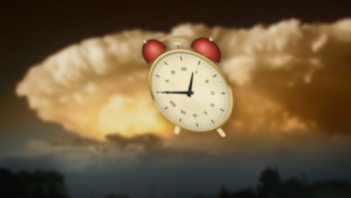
**12:45**
